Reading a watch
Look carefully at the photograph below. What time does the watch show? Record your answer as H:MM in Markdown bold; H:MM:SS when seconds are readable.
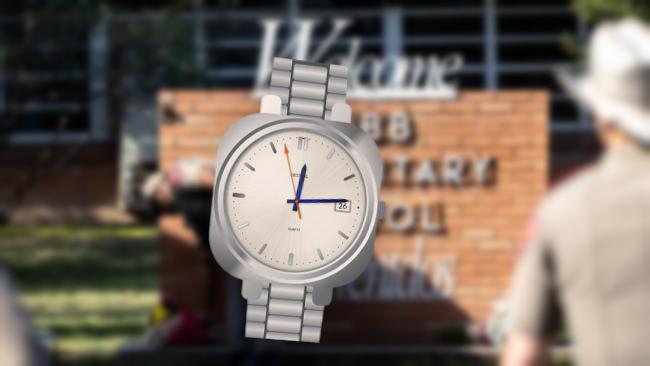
**12:13:57**
